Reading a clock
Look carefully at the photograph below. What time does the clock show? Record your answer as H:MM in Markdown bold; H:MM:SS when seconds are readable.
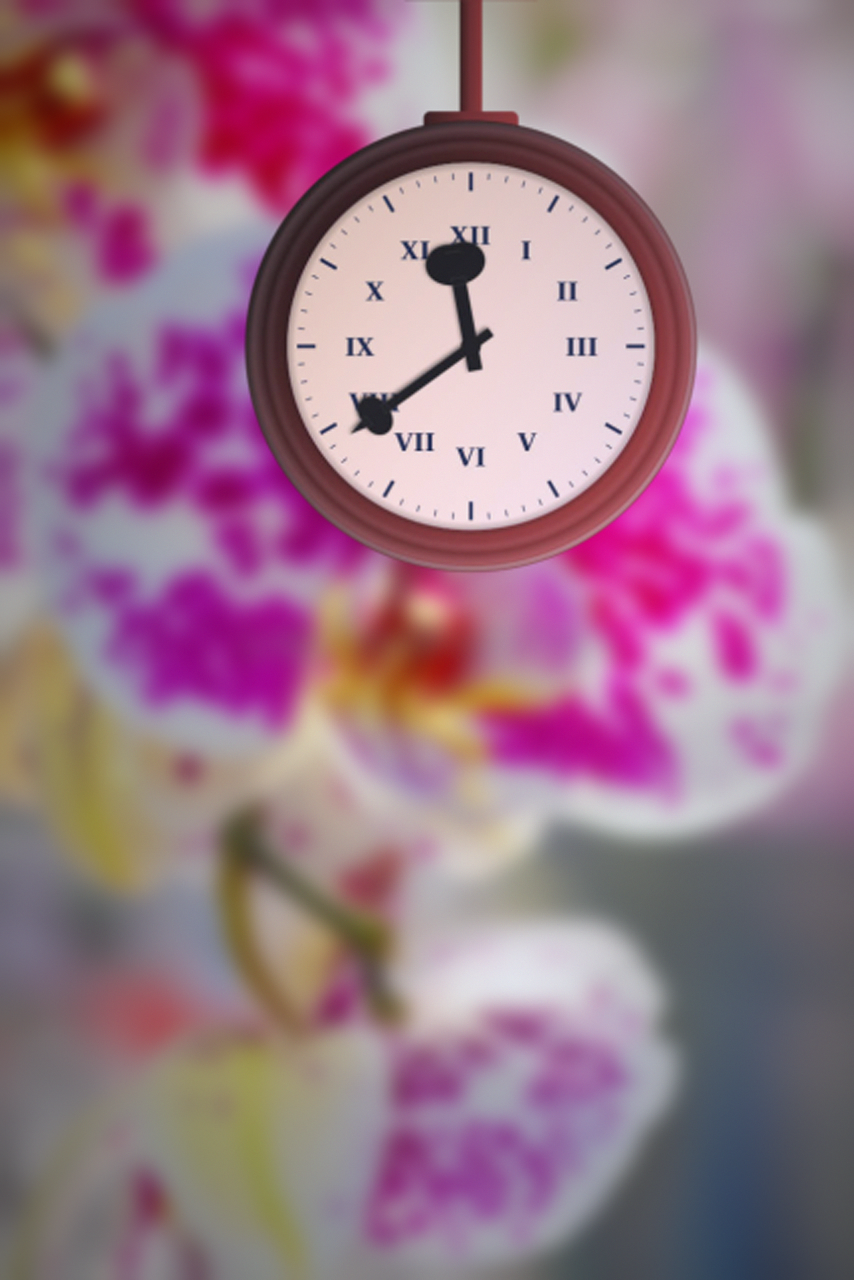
**11:39**
